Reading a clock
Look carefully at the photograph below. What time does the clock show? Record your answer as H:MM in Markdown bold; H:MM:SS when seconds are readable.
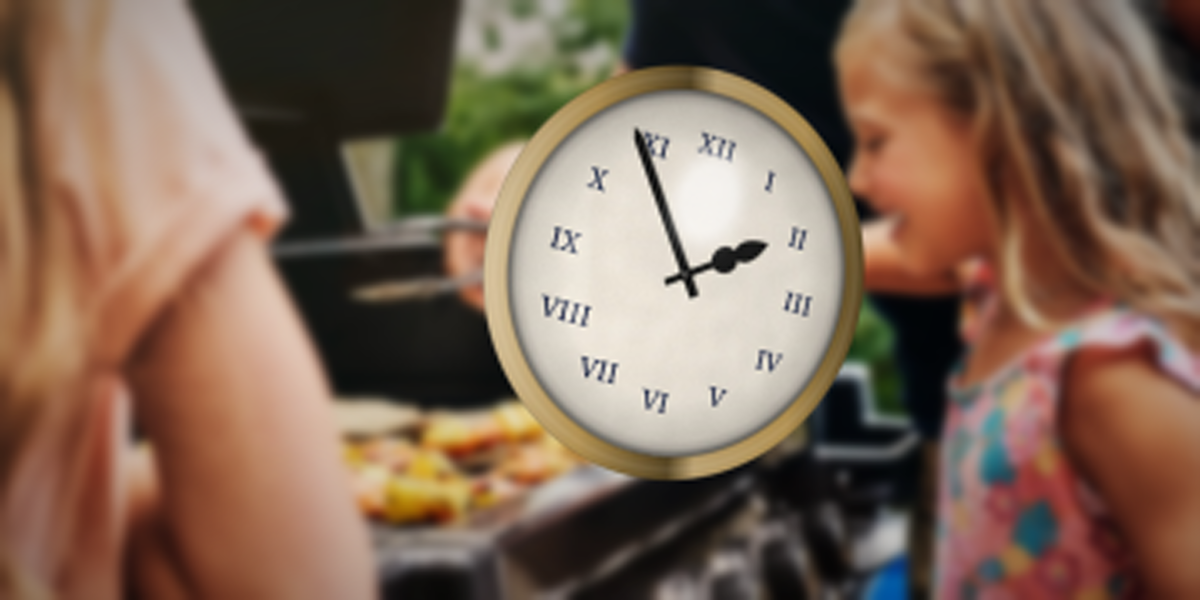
**1:54**
